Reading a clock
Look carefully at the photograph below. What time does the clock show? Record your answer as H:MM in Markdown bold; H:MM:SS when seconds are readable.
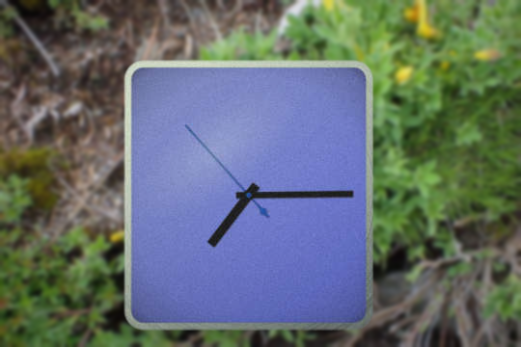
**7:14:53**
